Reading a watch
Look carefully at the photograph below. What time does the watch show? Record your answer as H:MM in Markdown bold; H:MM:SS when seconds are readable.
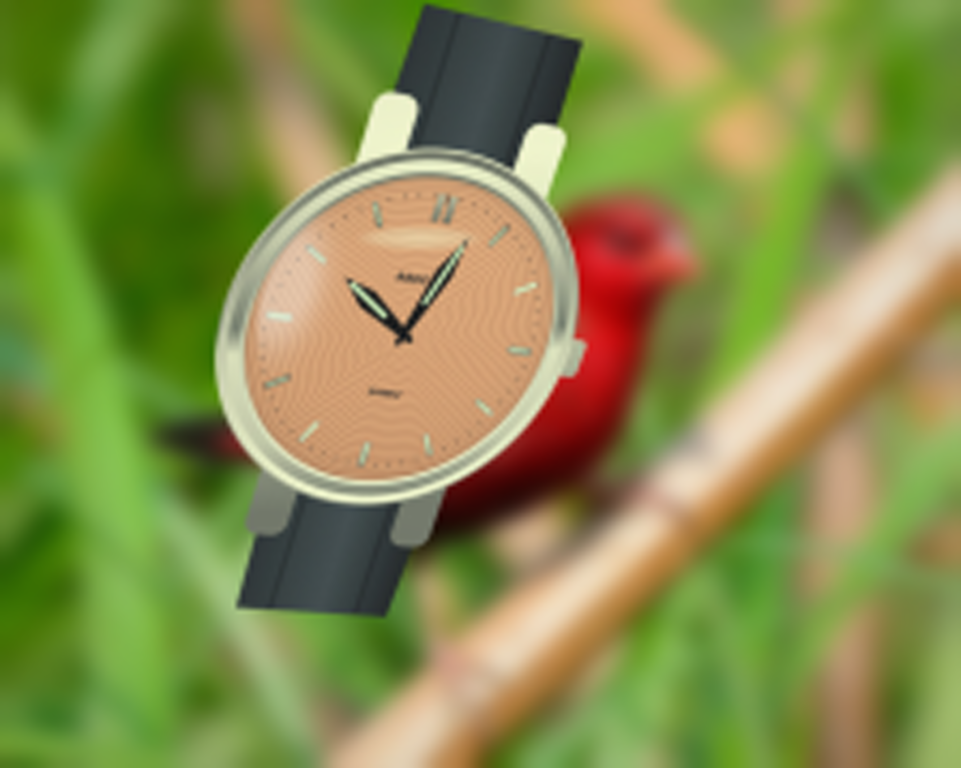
**10:03**
